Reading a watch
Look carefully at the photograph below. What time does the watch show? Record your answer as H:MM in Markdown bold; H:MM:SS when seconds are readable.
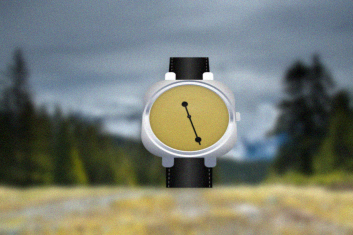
**11:27**
